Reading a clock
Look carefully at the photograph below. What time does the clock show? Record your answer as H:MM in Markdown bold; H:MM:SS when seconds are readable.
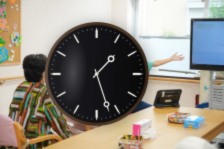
**1:27**
